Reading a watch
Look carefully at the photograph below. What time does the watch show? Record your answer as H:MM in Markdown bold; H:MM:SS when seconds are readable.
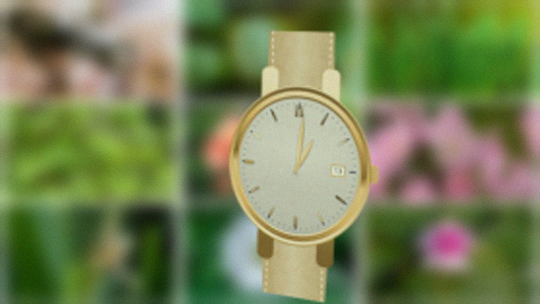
**1:01**
